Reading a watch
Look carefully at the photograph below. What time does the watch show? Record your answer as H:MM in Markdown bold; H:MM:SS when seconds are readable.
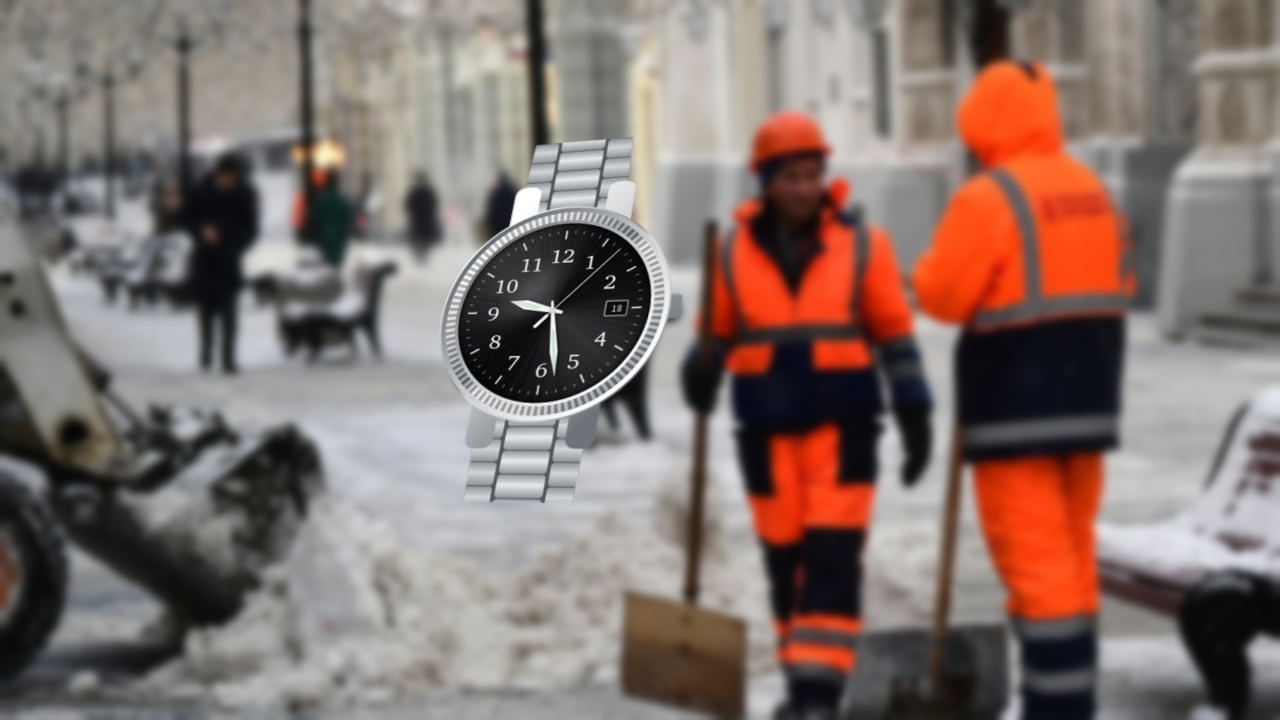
**9:28:07**
